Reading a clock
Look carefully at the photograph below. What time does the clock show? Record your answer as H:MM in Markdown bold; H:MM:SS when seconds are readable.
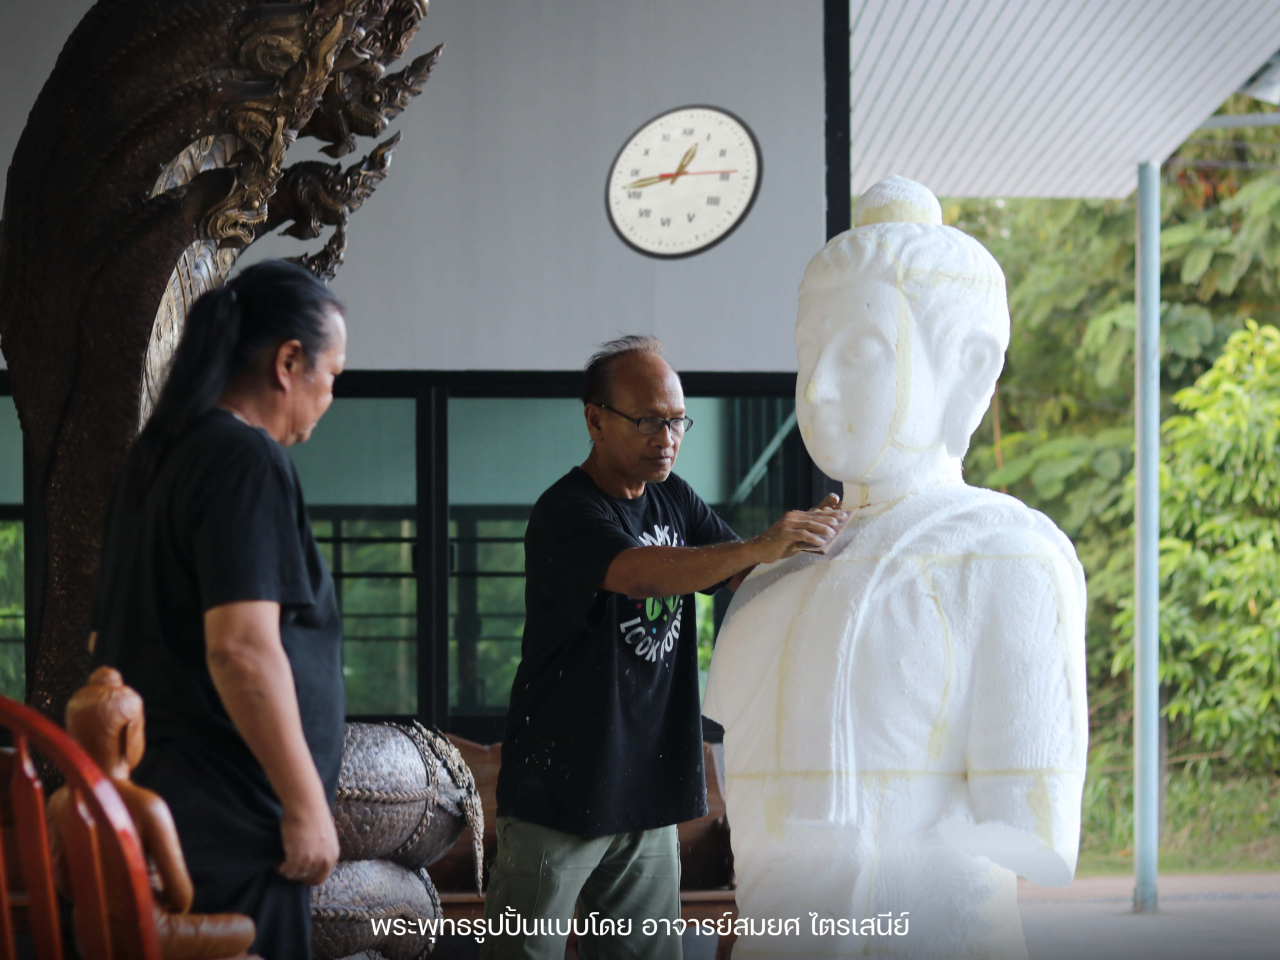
**12:42:14**
